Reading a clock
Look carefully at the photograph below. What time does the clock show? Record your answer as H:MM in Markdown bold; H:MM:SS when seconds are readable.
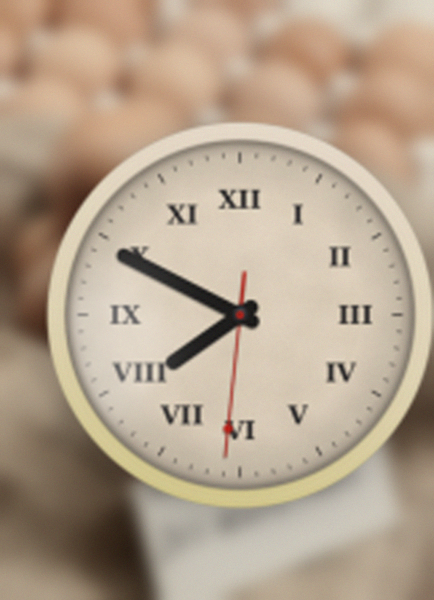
**7:49:31**
